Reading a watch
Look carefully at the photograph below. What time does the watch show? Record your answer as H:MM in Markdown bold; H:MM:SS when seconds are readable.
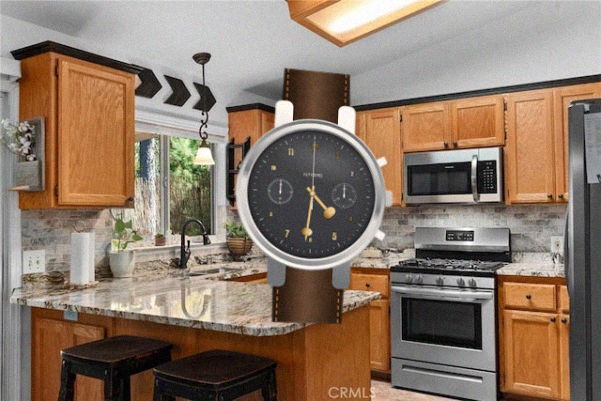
**4:31**
